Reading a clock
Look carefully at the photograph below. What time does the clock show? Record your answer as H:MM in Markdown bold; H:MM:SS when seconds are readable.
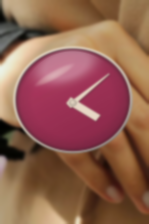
**4:08**
